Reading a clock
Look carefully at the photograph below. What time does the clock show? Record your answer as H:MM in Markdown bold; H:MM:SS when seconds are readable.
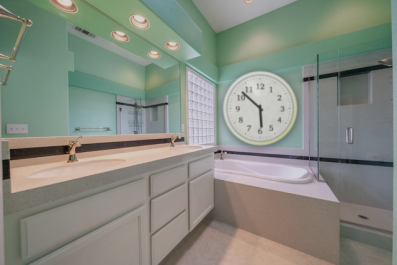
**5:52**
